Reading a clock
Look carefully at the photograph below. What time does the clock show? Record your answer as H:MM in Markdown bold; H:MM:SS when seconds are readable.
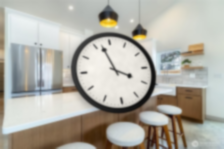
**3:57**
